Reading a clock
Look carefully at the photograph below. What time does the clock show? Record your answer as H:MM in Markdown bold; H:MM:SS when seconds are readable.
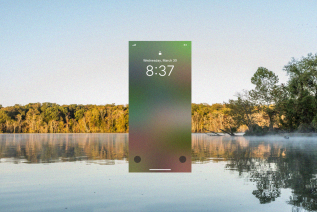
**8:37**
